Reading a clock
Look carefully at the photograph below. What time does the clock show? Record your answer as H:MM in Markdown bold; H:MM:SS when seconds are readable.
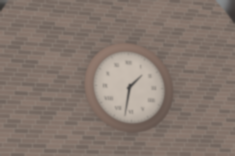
**1:32**
